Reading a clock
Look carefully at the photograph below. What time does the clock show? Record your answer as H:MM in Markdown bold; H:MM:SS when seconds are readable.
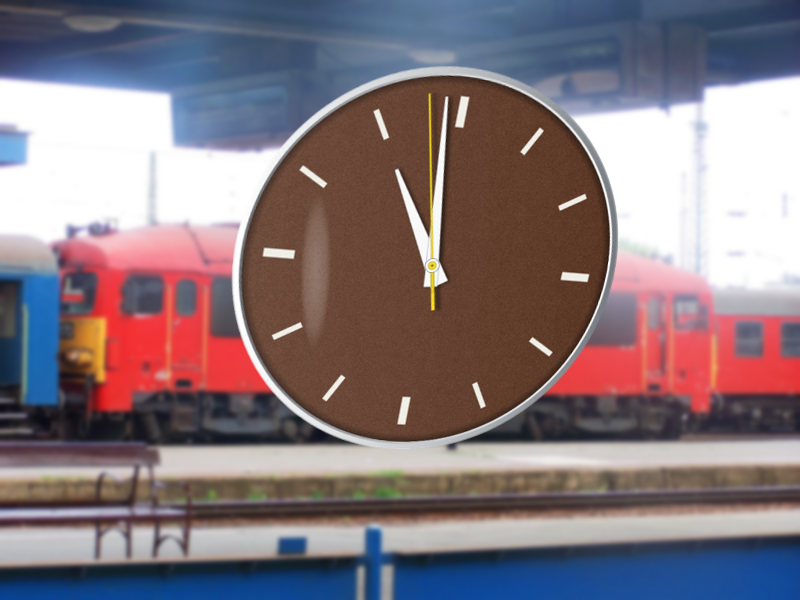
**10:58:58**
